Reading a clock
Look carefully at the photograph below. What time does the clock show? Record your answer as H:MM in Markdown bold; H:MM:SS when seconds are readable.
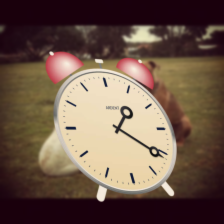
**1:21**
